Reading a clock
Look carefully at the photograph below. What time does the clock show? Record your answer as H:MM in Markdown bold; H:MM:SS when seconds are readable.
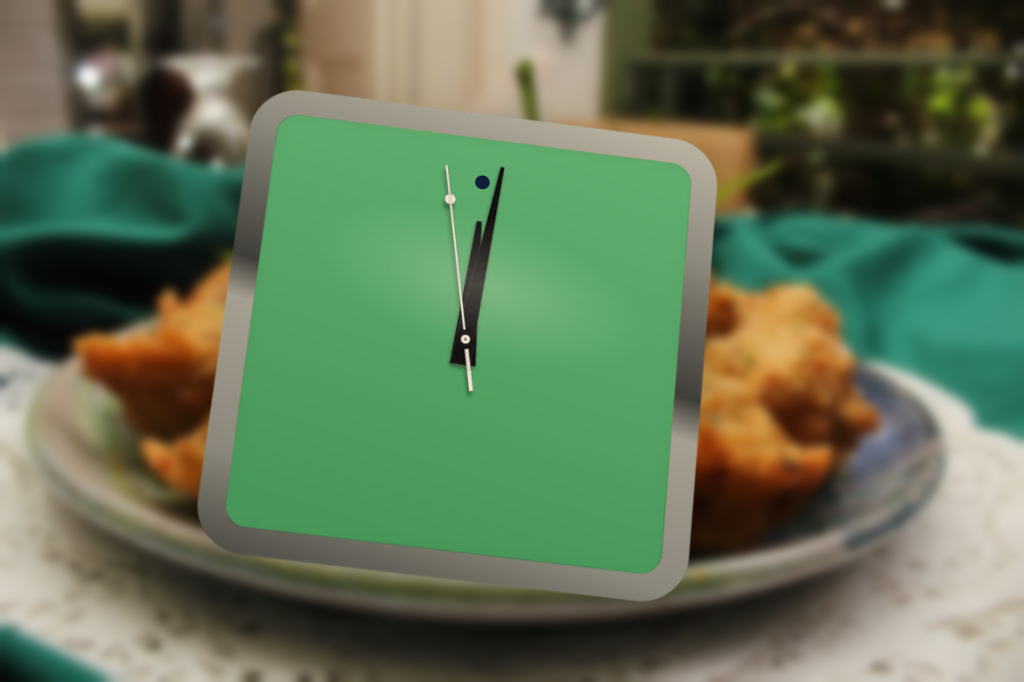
**12:00:58**
